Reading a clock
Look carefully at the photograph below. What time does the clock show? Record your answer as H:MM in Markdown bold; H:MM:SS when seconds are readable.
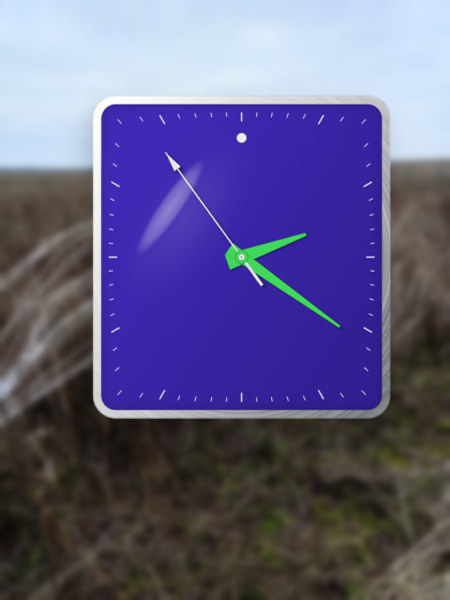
**2:20:54**
